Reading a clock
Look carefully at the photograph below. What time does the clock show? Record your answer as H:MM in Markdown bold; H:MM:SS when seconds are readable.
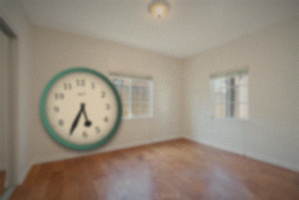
**5:35**
